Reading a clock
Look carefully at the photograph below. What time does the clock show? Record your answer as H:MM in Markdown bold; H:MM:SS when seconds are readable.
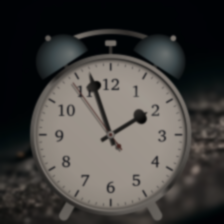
**1:56:54**
